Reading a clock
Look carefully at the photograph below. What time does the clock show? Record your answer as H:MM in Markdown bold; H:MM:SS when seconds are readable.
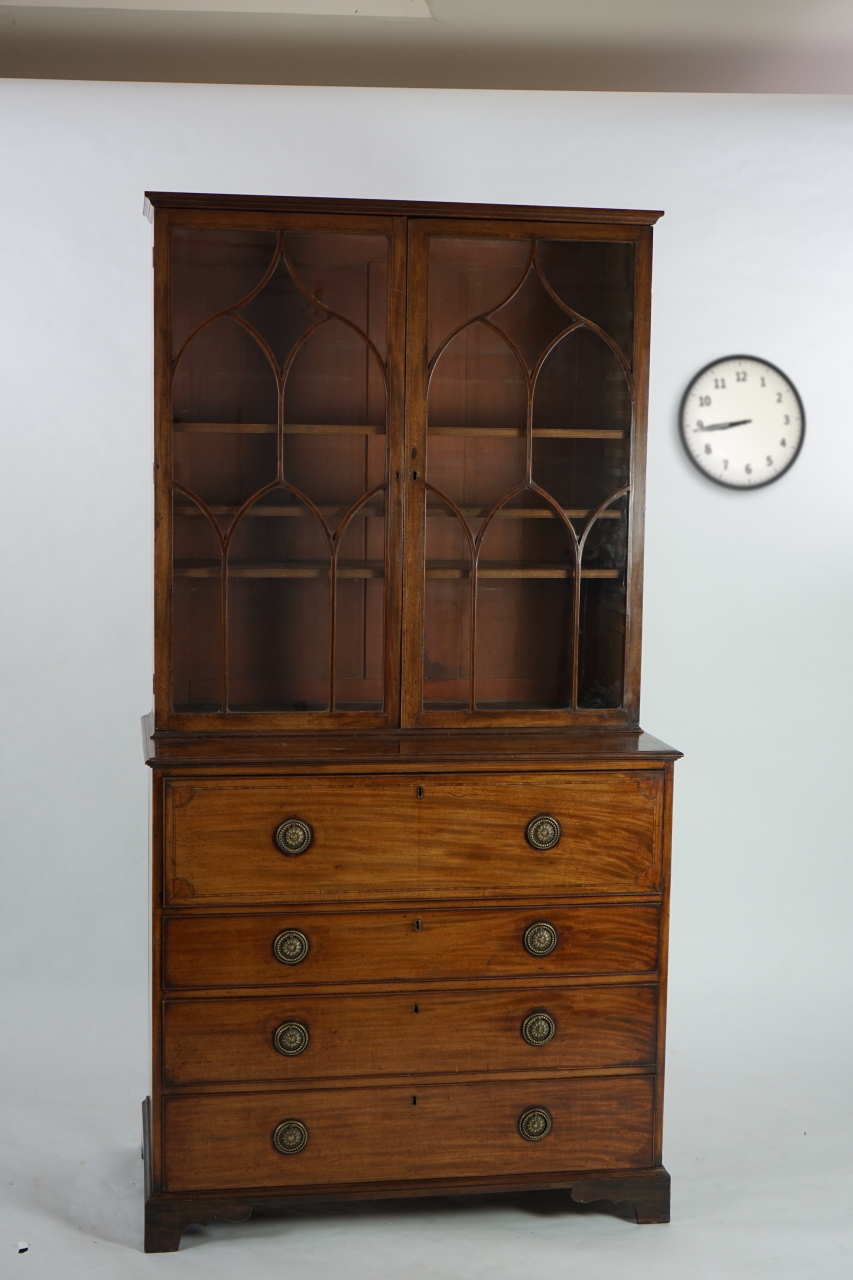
**8:44**
